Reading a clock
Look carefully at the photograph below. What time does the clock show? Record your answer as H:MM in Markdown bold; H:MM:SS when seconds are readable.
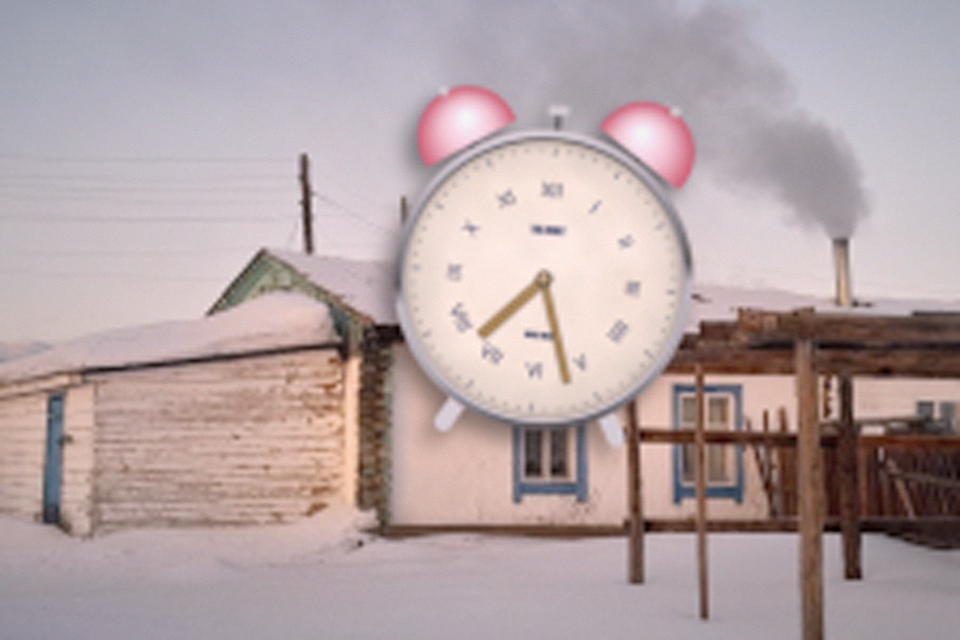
**7:27**
